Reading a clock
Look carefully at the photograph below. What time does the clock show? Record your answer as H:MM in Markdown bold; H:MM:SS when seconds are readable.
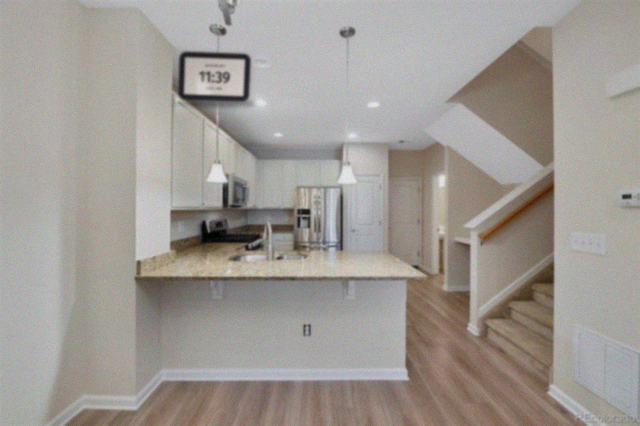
**11:39**
